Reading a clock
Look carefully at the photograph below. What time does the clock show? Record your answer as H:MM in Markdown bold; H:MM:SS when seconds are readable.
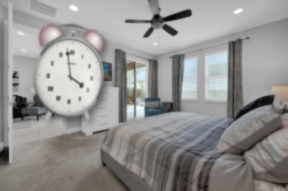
**3:58**
